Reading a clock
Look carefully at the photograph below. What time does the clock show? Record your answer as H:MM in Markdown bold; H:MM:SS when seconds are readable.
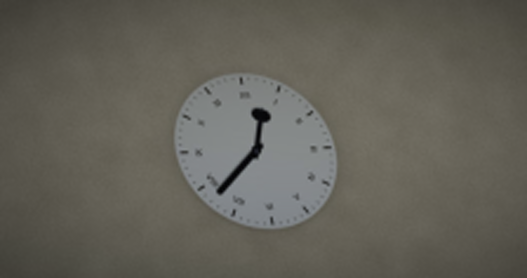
**12:38**
